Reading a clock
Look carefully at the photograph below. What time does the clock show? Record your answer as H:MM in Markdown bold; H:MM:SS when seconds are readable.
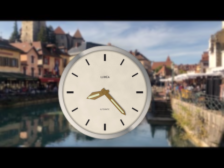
**8:23**
